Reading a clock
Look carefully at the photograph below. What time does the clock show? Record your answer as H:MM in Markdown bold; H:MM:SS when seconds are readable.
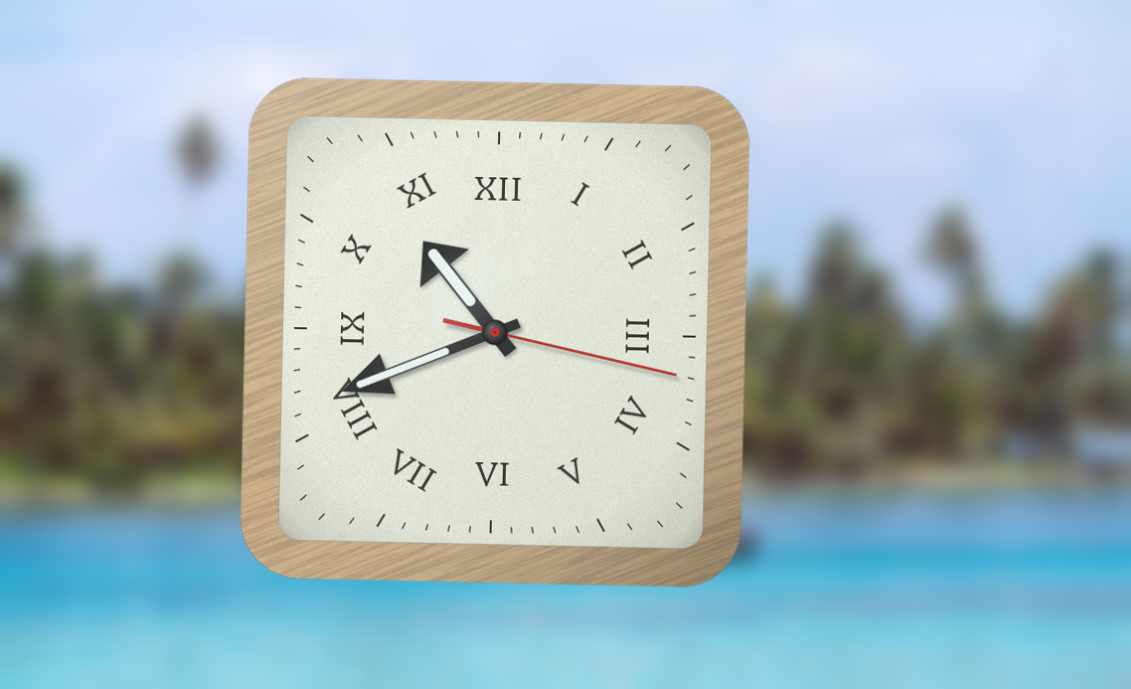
**10:41:17**
